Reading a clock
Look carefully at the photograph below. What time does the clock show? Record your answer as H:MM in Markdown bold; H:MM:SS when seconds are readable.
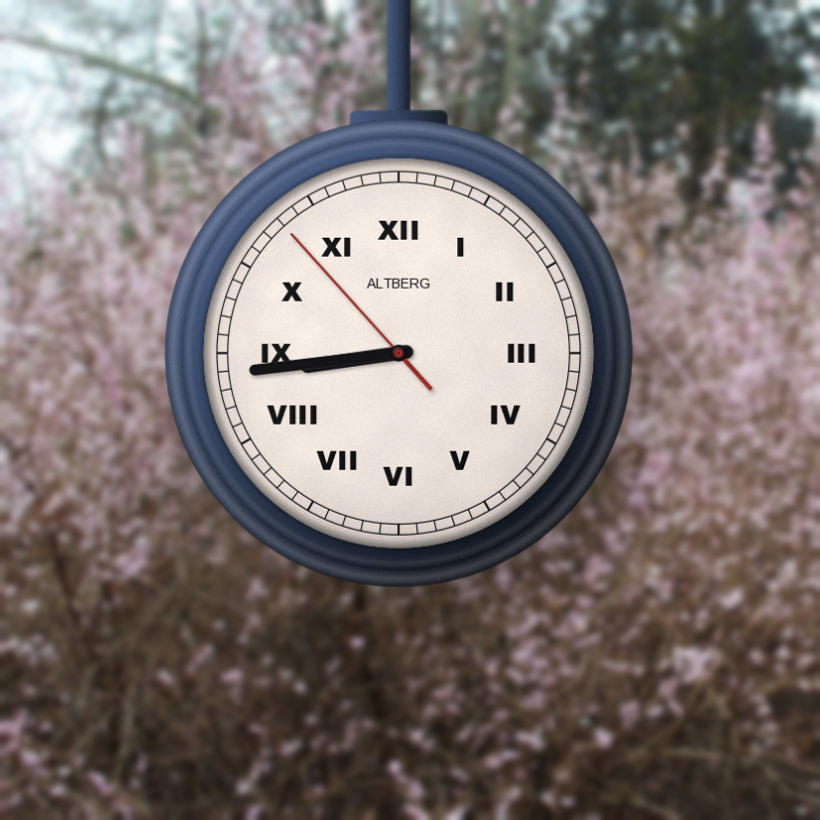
**8:43:53**
